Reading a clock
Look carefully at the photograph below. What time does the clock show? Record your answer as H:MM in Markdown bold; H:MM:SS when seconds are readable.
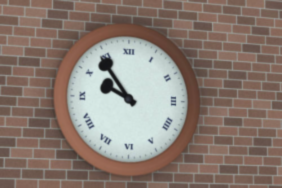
**9:54**
